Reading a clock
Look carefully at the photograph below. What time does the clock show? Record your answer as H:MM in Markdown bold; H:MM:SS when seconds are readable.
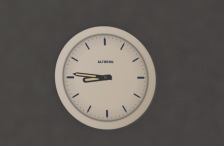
**8:46**
